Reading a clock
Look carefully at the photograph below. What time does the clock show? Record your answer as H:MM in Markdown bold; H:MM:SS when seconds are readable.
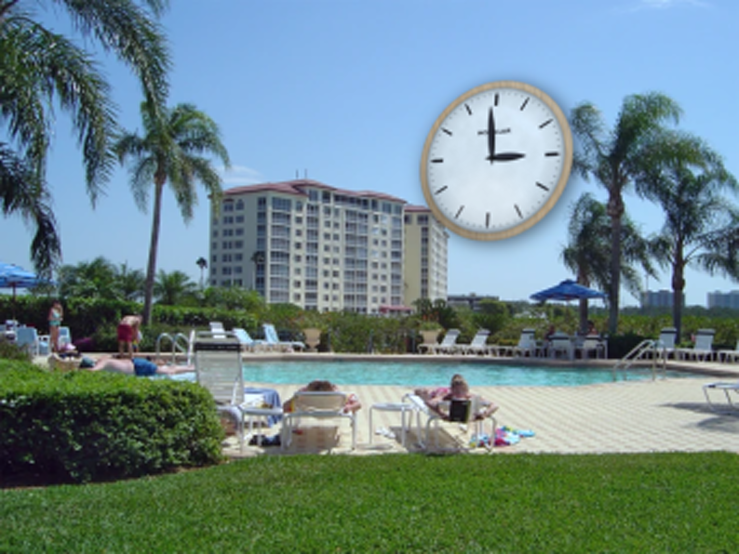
**2:59**
